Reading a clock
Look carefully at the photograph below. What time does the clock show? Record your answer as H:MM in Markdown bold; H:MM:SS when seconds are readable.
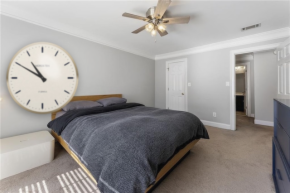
**10:50**
